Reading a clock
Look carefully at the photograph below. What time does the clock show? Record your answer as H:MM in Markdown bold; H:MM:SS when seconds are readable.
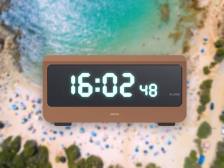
**16:02:48**
